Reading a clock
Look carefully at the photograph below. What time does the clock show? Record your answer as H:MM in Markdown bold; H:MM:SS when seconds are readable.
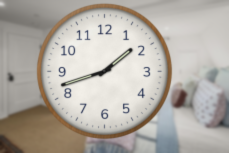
**1:42**
